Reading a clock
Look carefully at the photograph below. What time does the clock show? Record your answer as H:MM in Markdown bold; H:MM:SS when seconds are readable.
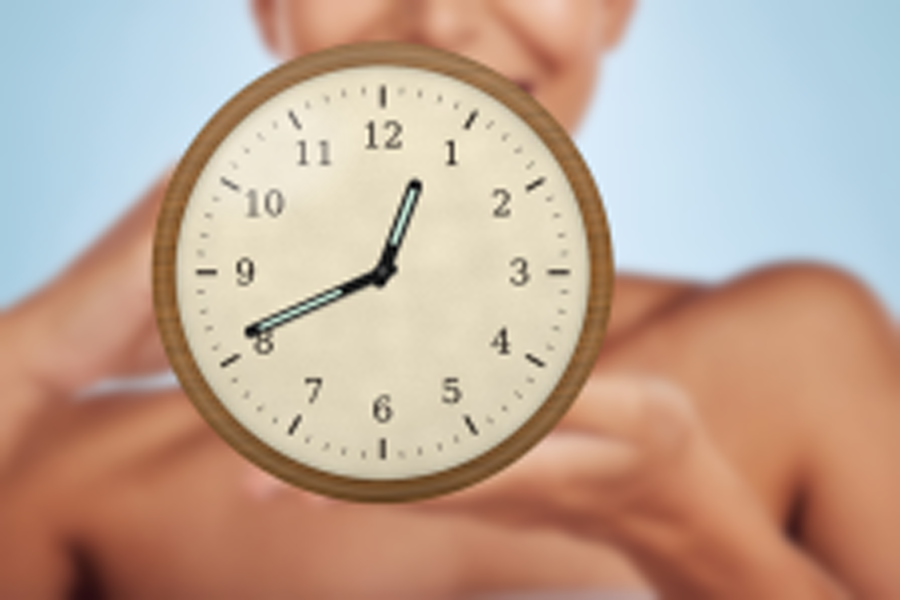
**12:41**
